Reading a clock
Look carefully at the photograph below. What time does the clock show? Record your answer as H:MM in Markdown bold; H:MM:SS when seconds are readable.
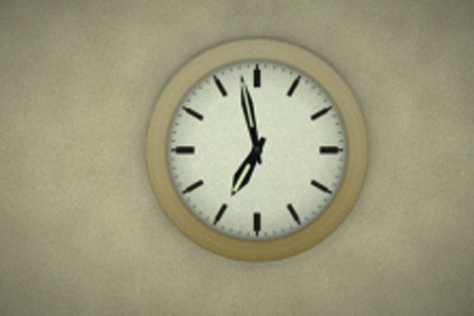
**6:58**
